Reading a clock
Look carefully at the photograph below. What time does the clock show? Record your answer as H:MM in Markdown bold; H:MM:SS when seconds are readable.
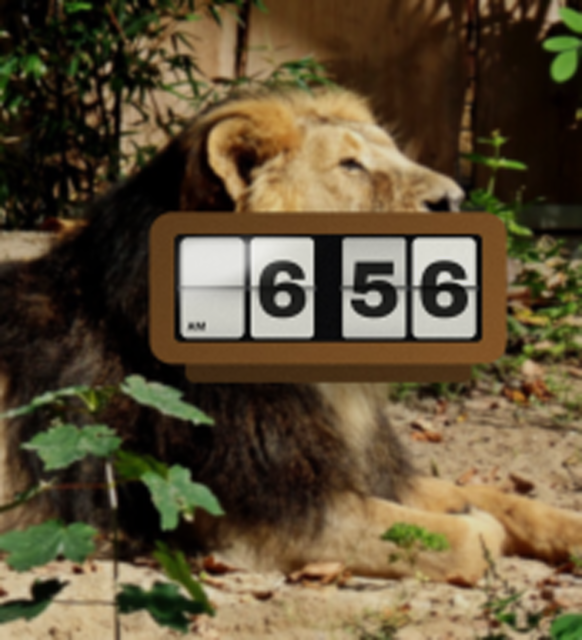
**6:56**
